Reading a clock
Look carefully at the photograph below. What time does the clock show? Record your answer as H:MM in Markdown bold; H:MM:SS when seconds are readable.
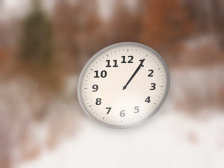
**1:05**
